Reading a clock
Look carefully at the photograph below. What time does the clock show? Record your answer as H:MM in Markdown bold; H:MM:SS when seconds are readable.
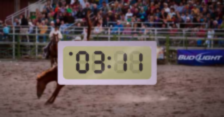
**3:11**
